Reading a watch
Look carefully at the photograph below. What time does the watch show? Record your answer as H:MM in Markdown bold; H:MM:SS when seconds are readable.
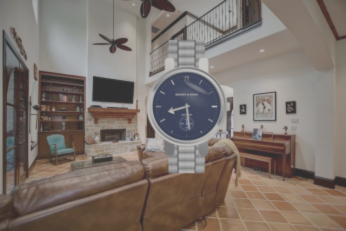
**8:29**
